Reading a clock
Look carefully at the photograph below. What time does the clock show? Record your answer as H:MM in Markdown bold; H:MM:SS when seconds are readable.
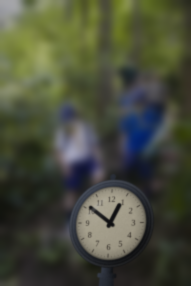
**12:51**
